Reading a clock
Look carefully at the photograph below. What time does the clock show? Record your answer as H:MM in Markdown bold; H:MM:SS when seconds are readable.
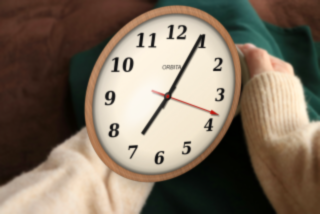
**7:04:18**
